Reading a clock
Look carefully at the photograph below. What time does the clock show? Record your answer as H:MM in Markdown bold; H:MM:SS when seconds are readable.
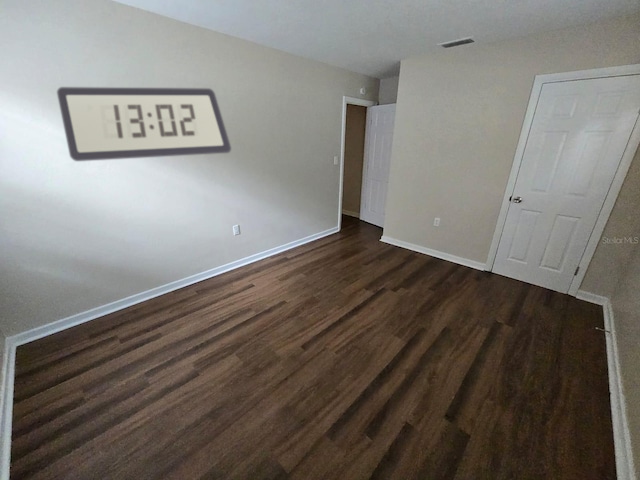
**13:02**
